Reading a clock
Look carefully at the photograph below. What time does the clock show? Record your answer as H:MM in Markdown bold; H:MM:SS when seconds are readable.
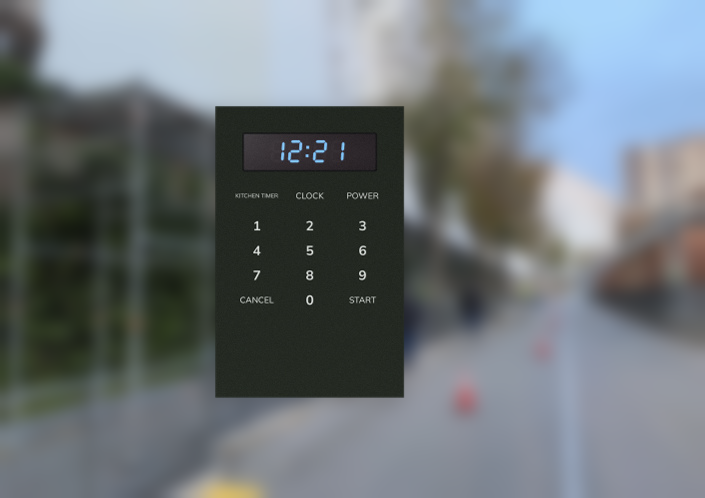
**12:21**
